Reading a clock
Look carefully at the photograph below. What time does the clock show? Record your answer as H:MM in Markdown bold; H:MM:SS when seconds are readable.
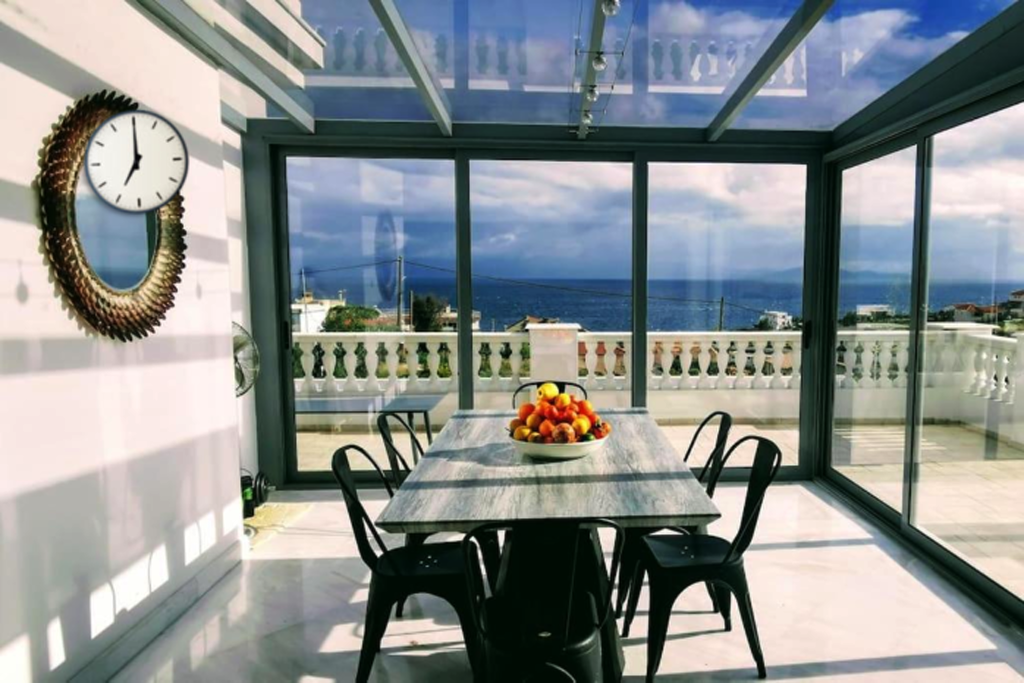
**7:00**
